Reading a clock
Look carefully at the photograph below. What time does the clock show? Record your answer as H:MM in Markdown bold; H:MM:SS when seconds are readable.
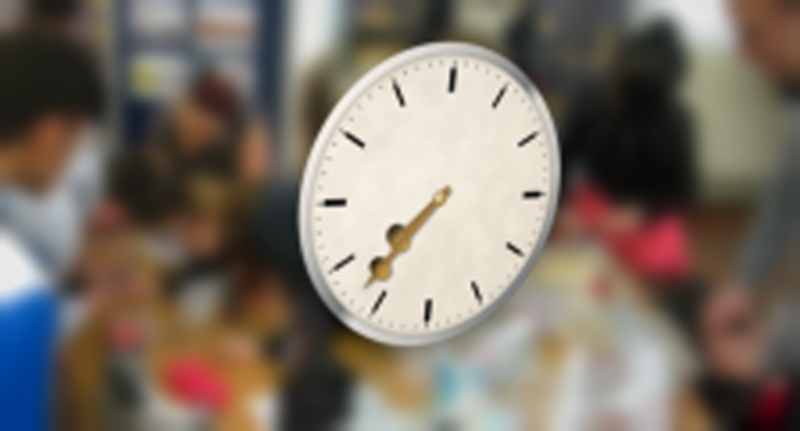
**7:37**
